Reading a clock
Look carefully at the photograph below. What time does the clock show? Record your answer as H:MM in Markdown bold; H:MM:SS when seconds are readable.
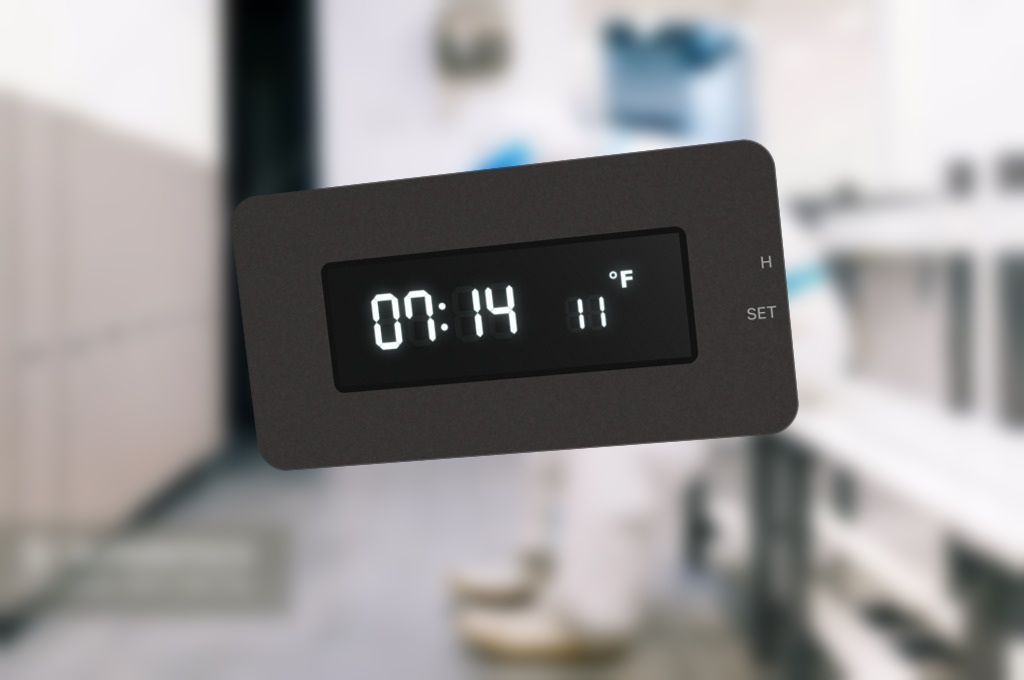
**7:14**
